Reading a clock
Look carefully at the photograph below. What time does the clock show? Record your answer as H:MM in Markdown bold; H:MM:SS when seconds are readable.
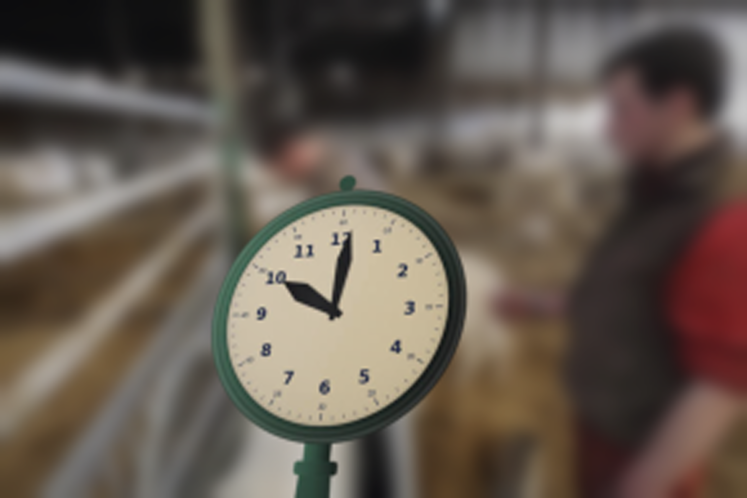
**10:01**
